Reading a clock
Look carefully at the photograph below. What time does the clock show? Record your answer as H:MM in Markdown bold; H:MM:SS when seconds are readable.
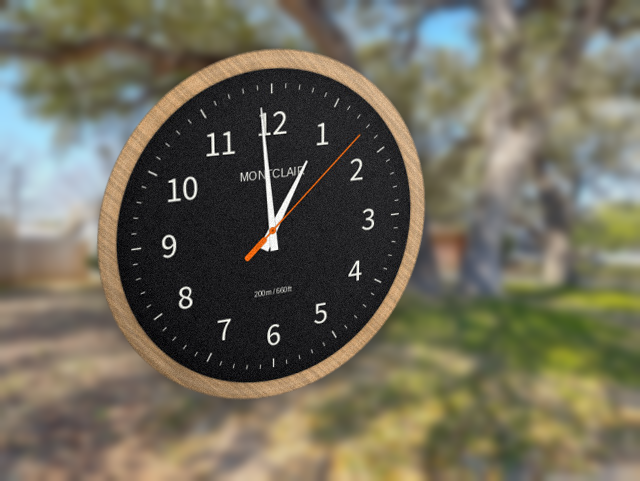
**12:59:08**
